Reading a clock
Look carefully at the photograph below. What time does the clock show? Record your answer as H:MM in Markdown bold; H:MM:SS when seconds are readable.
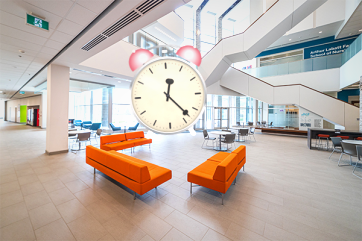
**12:23**
